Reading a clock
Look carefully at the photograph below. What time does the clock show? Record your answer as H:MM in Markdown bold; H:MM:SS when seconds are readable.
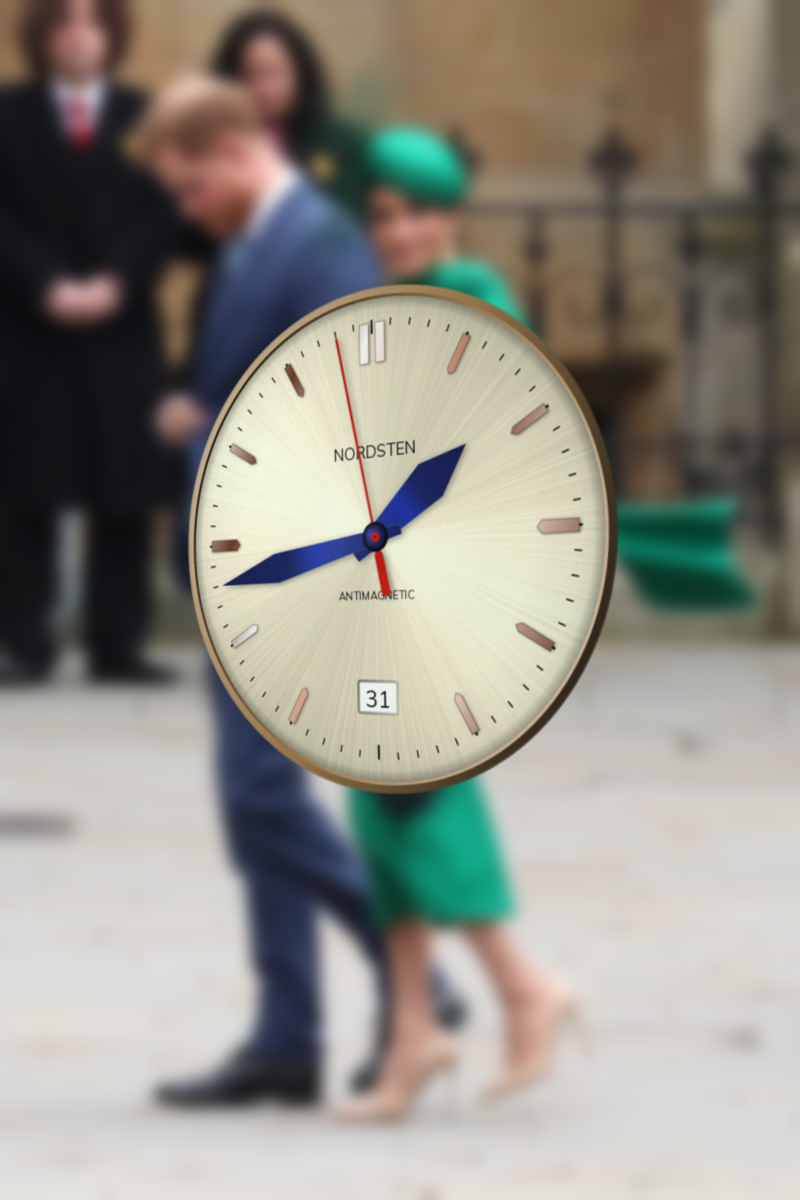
**1:42:58**
